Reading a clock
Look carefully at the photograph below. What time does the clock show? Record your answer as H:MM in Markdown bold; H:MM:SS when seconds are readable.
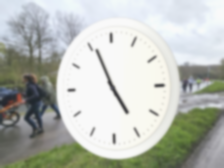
**4:56**
